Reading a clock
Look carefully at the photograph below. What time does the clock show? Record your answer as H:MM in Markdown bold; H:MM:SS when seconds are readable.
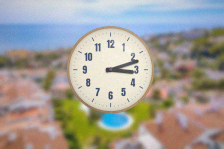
**3:12**
